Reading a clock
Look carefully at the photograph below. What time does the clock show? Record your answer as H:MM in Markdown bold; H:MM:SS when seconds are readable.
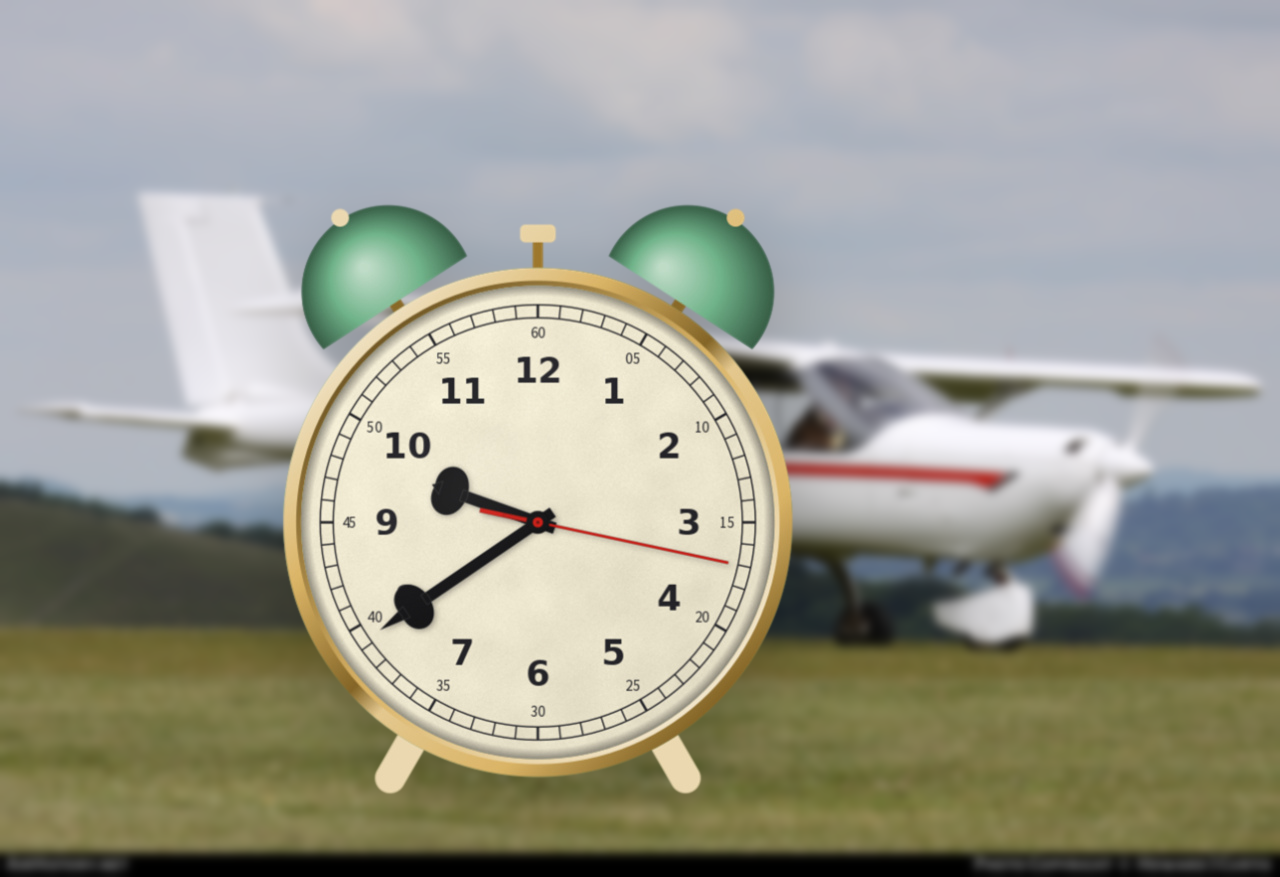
**9:39:17**
